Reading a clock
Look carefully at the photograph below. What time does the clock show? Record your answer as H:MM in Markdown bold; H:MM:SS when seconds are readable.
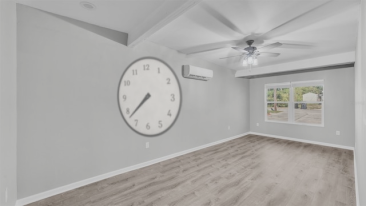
**7:38**
